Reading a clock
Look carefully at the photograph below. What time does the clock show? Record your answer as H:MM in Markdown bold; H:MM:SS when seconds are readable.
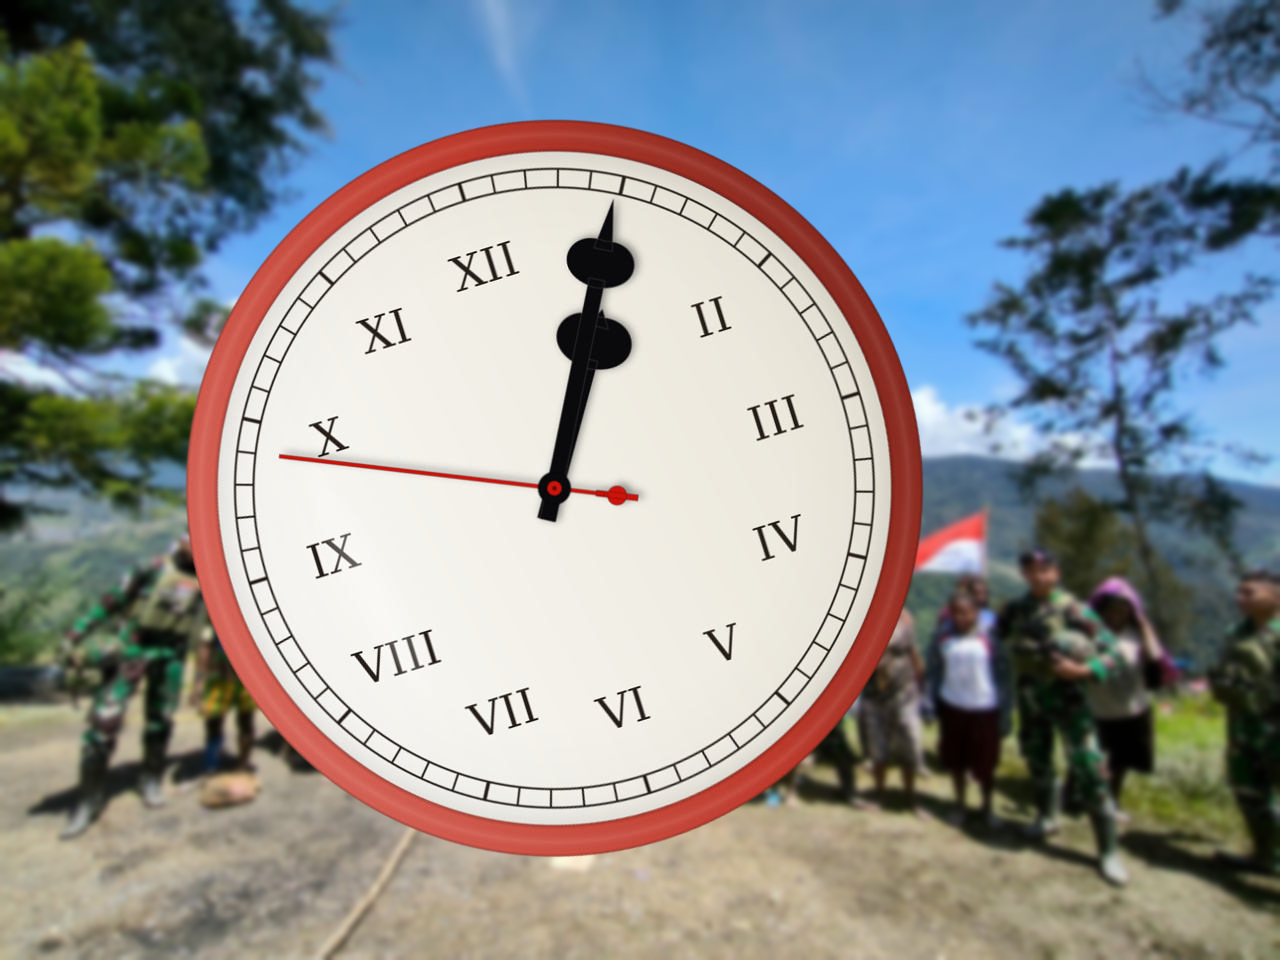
**1:04:49**
